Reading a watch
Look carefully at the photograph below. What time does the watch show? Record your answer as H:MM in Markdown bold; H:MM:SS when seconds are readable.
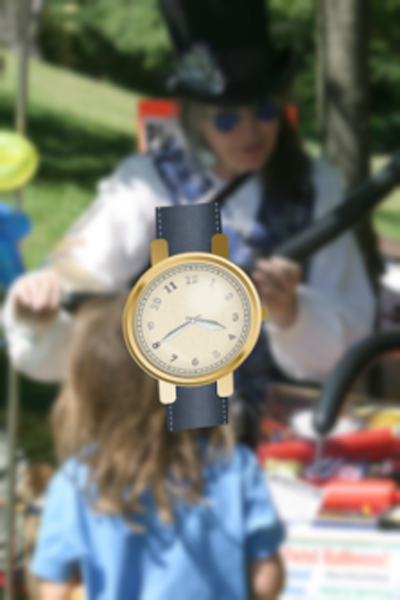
**3:40**
